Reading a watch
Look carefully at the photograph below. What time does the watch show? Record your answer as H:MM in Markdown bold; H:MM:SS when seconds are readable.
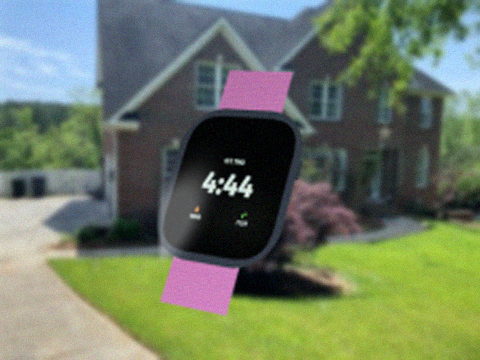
**4:44**
